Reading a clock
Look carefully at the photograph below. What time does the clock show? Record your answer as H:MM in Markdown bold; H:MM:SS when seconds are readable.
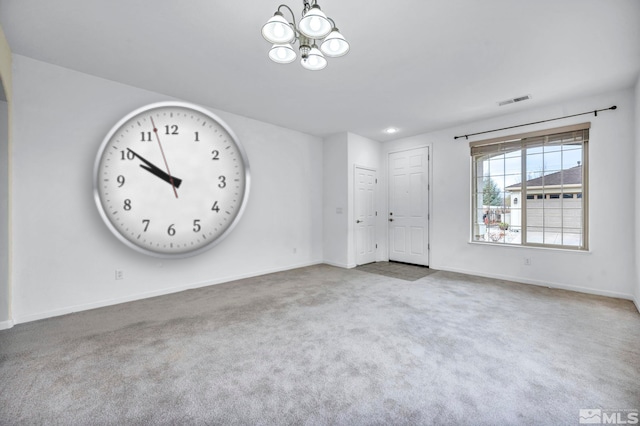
**9:50:57**
